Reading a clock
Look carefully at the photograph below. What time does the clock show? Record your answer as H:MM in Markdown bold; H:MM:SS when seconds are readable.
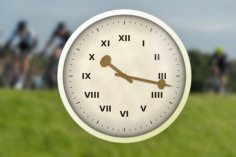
**10:17**
